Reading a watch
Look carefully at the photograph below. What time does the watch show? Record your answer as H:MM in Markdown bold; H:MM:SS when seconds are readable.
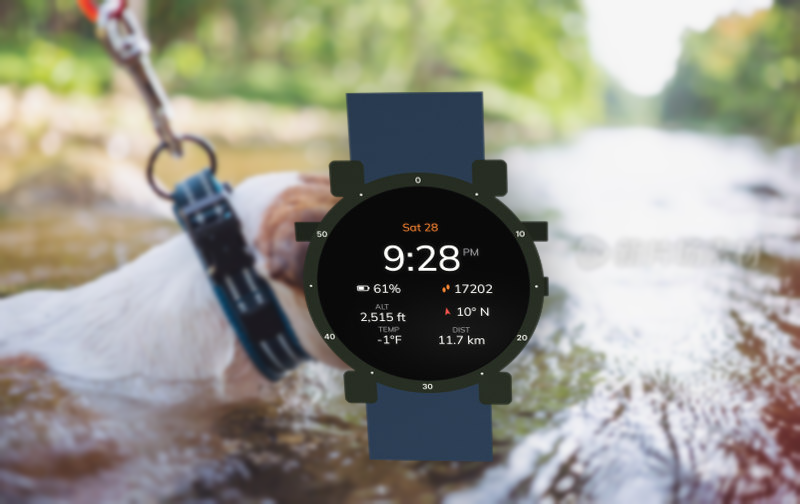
**9:28**
